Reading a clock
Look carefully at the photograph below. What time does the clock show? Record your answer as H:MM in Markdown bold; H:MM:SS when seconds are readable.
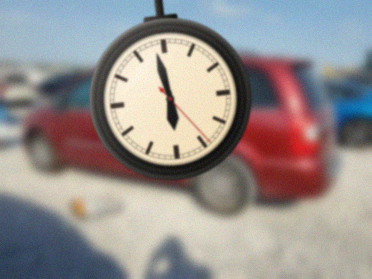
**5:58:24**
